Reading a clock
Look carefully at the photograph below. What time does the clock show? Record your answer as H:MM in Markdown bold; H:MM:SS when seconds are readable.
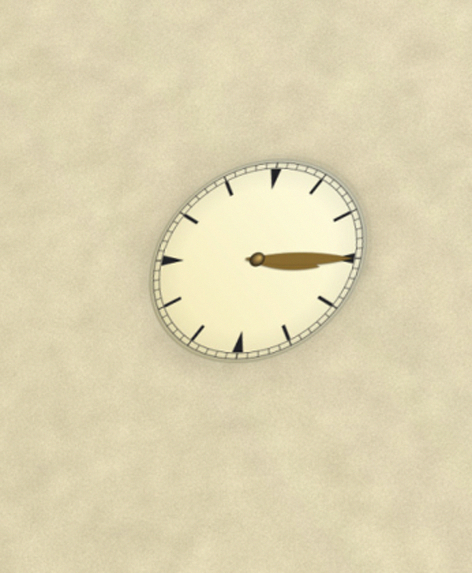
**3:15**
